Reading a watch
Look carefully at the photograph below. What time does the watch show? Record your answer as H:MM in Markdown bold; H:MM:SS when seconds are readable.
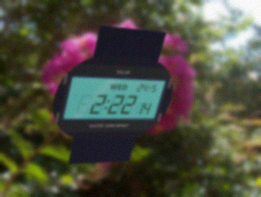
**2:22:14**
